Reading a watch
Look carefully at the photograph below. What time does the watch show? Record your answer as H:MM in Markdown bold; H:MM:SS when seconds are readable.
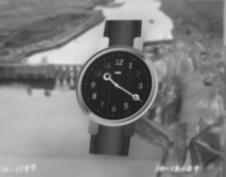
**10:20**
